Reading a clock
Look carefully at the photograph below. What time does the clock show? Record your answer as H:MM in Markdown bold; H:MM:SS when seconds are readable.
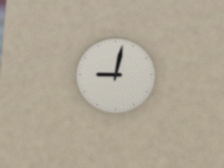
**9:02**
